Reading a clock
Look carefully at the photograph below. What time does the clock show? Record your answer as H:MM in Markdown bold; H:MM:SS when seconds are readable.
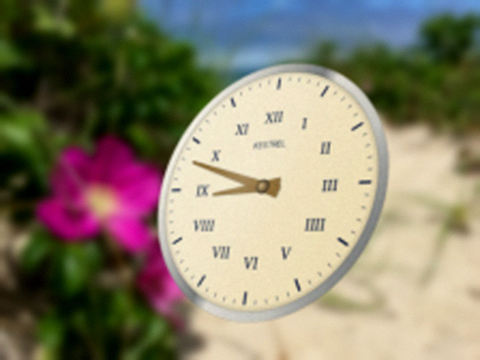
**8:48**
